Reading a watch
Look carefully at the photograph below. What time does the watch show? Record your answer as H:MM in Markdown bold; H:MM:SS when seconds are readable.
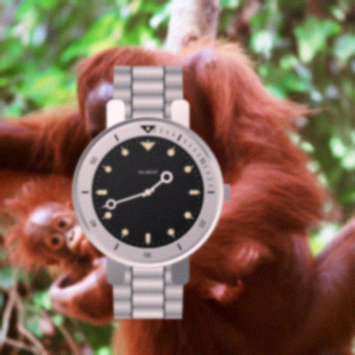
**1:42**
